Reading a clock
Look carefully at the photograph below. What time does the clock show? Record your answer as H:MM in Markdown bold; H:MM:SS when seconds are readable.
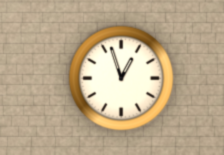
**12:57**
